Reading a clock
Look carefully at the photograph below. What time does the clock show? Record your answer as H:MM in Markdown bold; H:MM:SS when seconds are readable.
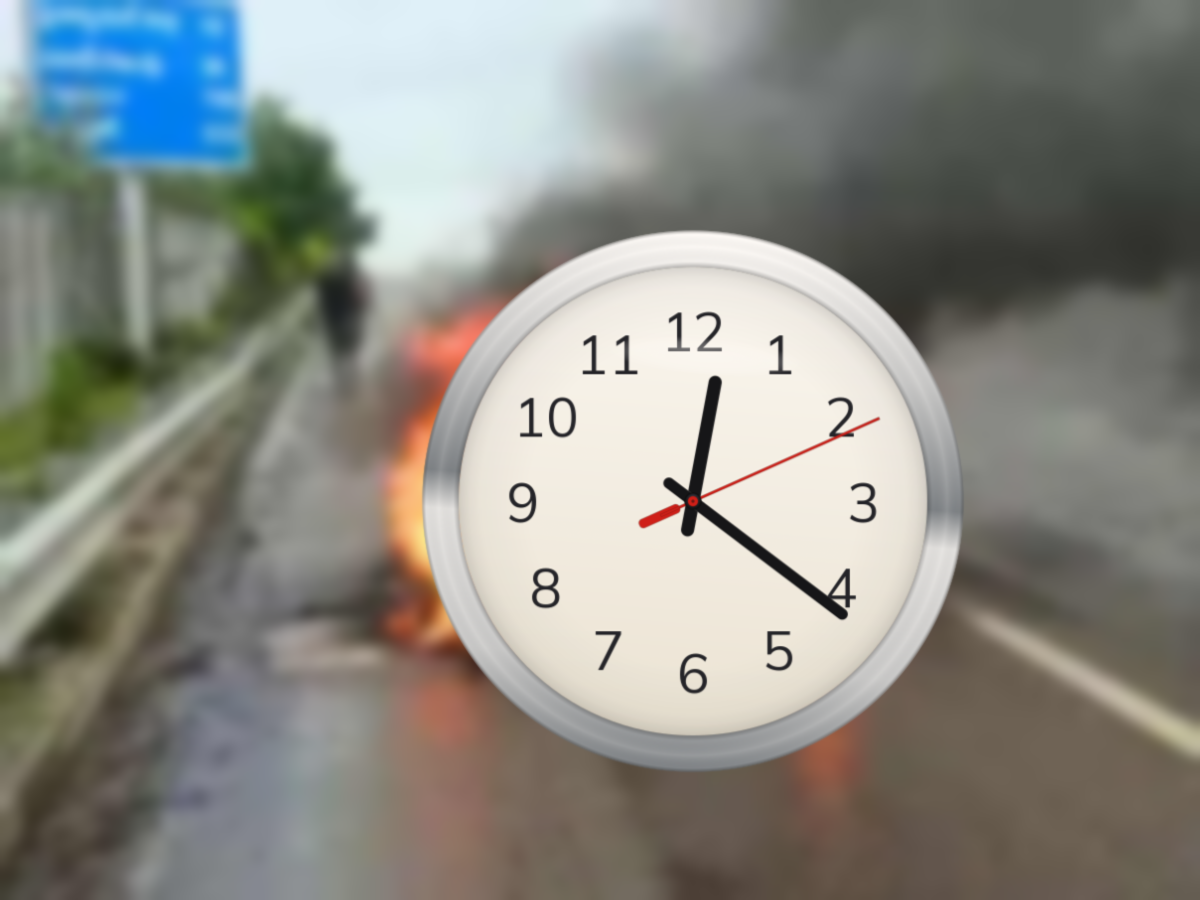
**12:21:11**
